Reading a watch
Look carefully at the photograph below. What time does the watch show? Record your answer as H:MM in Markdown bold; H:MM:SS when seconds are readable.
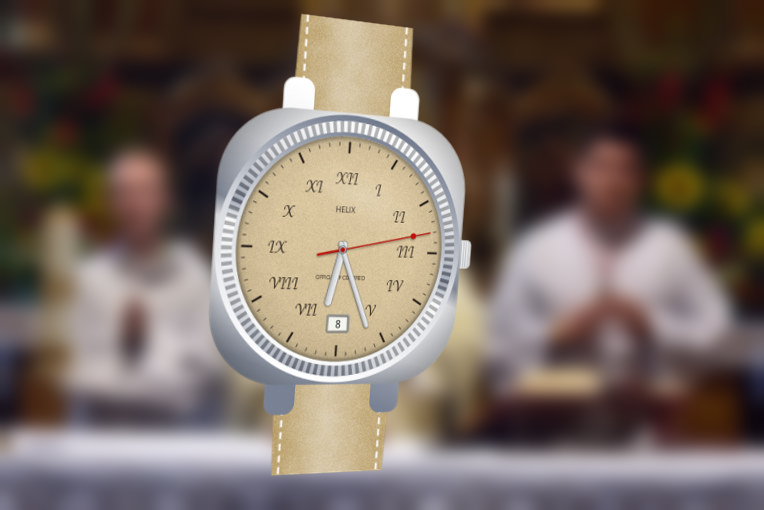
**6:26:13**
